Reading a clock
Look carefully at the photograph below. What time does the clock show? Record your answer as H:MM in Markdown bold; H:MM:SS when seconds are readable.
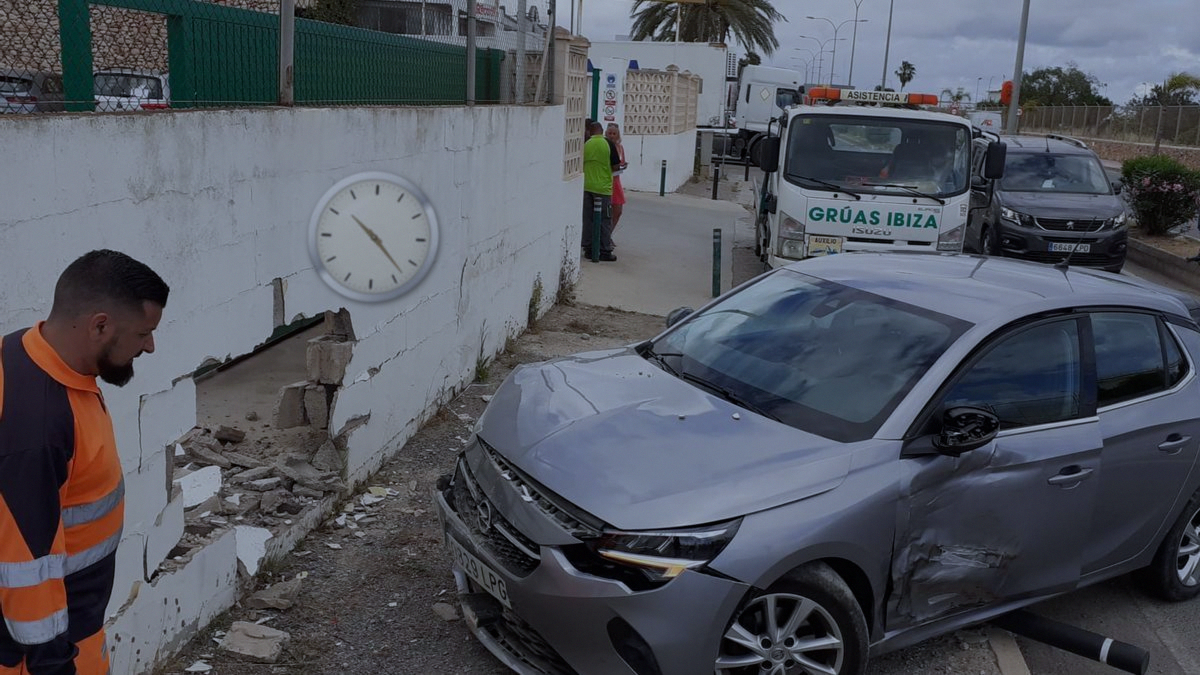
**10:23**
